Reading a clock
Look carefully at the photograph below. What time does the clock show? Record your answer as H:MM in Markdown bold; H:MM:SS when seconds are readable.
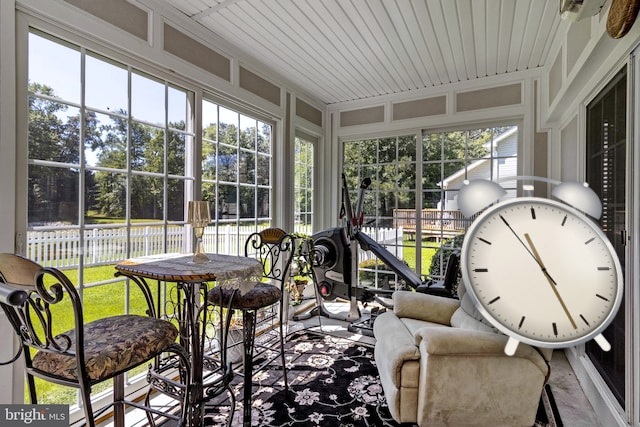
**11:26:55**
